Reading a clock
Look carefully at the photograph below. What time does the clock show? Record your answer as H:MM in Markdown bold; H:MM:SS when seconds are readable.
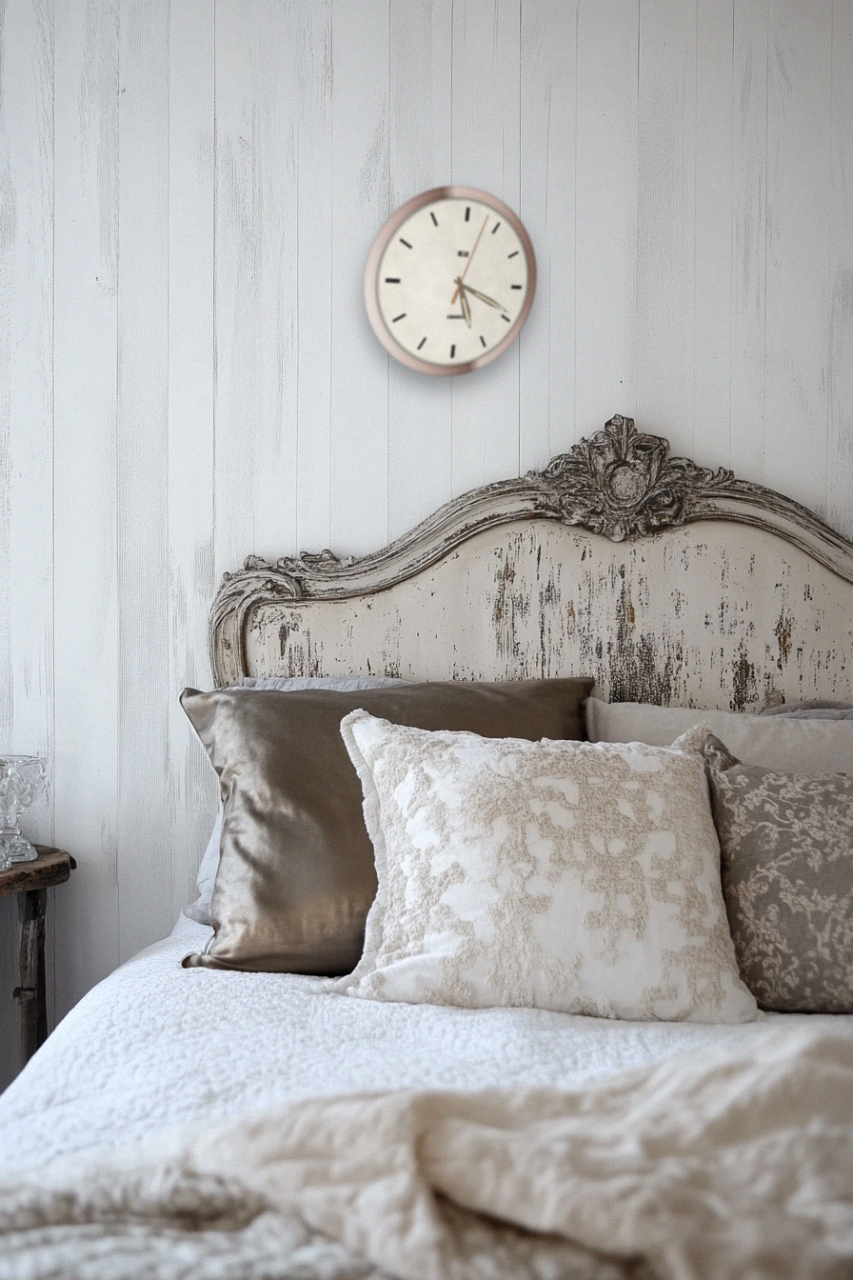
**5:19:03**
